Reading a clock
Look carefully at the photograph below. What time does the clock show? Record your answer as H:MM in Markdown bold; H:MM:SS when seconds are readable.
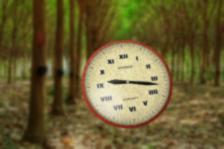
**9:17**
